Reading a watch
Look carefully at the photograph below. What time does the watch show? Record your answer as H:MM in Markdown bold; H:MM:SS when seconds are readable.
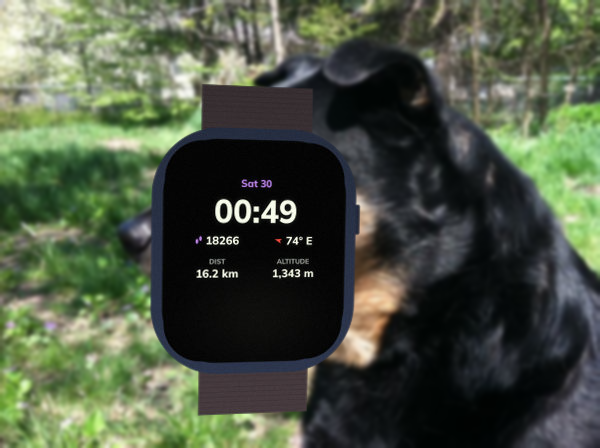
**0:49**
